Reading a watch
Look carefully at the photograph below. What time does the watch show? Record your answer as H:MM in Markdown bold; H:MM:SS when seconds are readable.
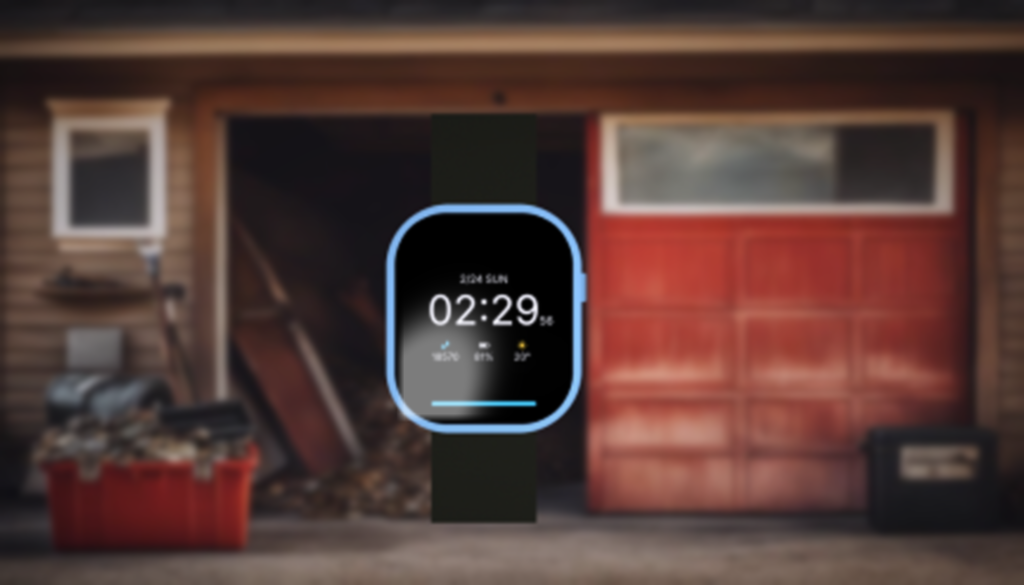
**2:29**
